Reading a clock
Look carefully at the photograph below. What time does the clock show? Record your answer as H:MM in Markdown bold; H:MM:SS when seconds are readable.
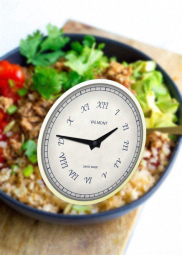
**1:46**
